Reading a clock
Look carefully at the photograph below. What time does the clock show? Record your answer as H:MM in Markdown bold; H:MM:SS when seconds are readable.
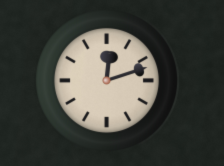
**12:12**
